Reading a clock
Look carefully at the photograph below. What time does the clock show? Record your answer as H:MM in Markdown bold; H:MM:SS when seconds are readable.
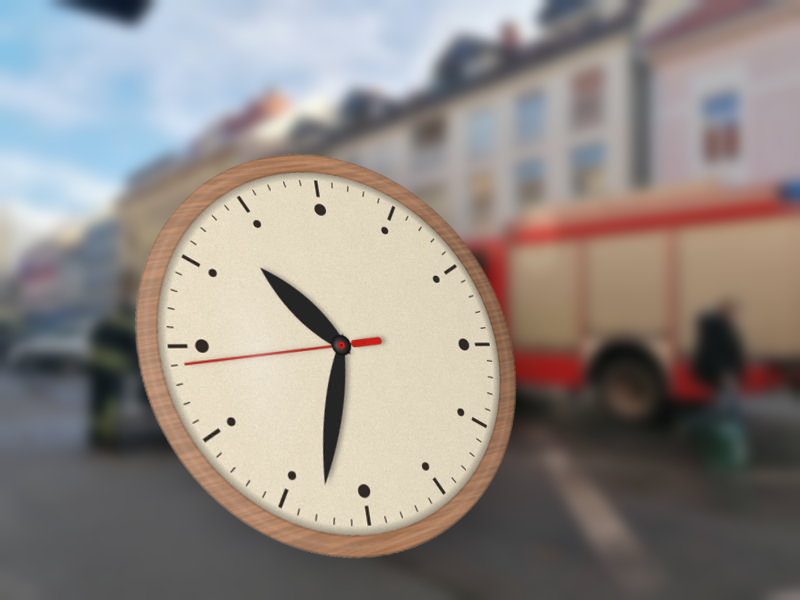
**10:32:44**
